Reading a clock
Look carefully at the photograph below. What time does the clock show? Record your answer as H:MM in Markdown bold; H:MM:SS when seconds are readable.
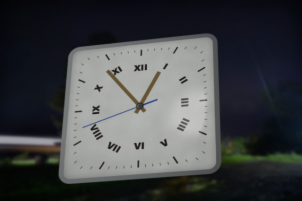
**12:53:42**
